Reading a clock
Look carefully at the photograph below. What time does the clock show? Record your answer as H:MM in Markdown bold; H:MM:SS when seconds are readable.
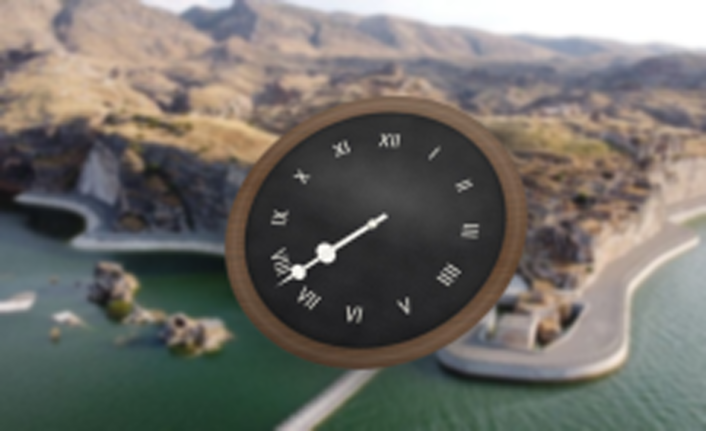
**7:38**
